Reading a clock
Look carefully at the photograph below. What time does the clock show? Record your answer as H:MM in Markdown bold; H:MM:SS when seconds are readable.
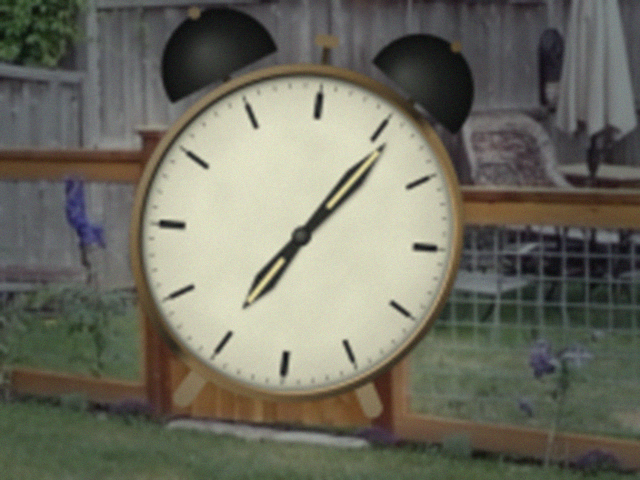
**7:06**
